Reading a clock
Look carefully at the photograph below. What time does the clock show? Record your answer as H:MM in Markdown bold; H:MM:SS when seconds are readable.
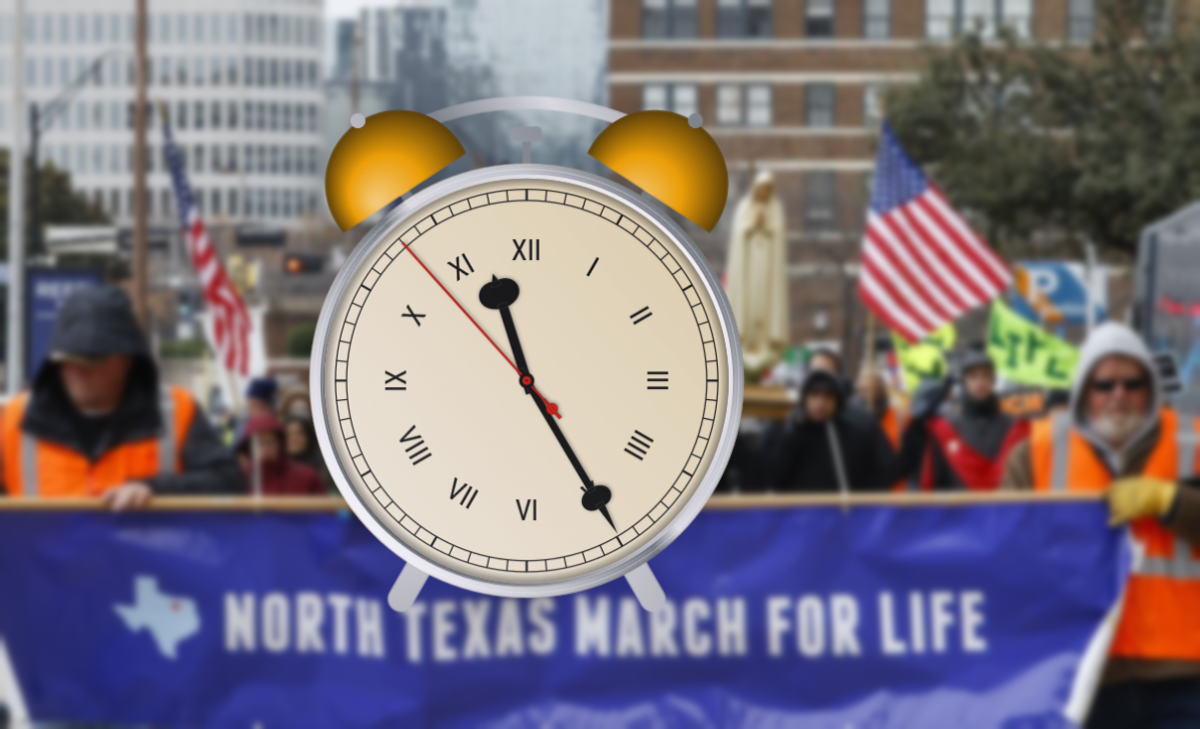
**11:24:53**
